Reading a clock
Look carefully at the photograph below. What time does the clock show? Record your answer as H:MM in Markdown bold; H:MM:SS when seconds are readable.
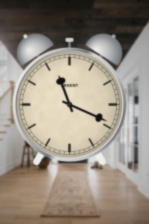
**11:19**
